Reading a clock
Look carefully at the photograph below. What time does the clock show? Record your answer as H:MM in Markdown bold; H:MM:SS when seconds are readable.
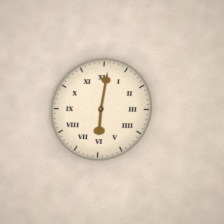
**6:01**
